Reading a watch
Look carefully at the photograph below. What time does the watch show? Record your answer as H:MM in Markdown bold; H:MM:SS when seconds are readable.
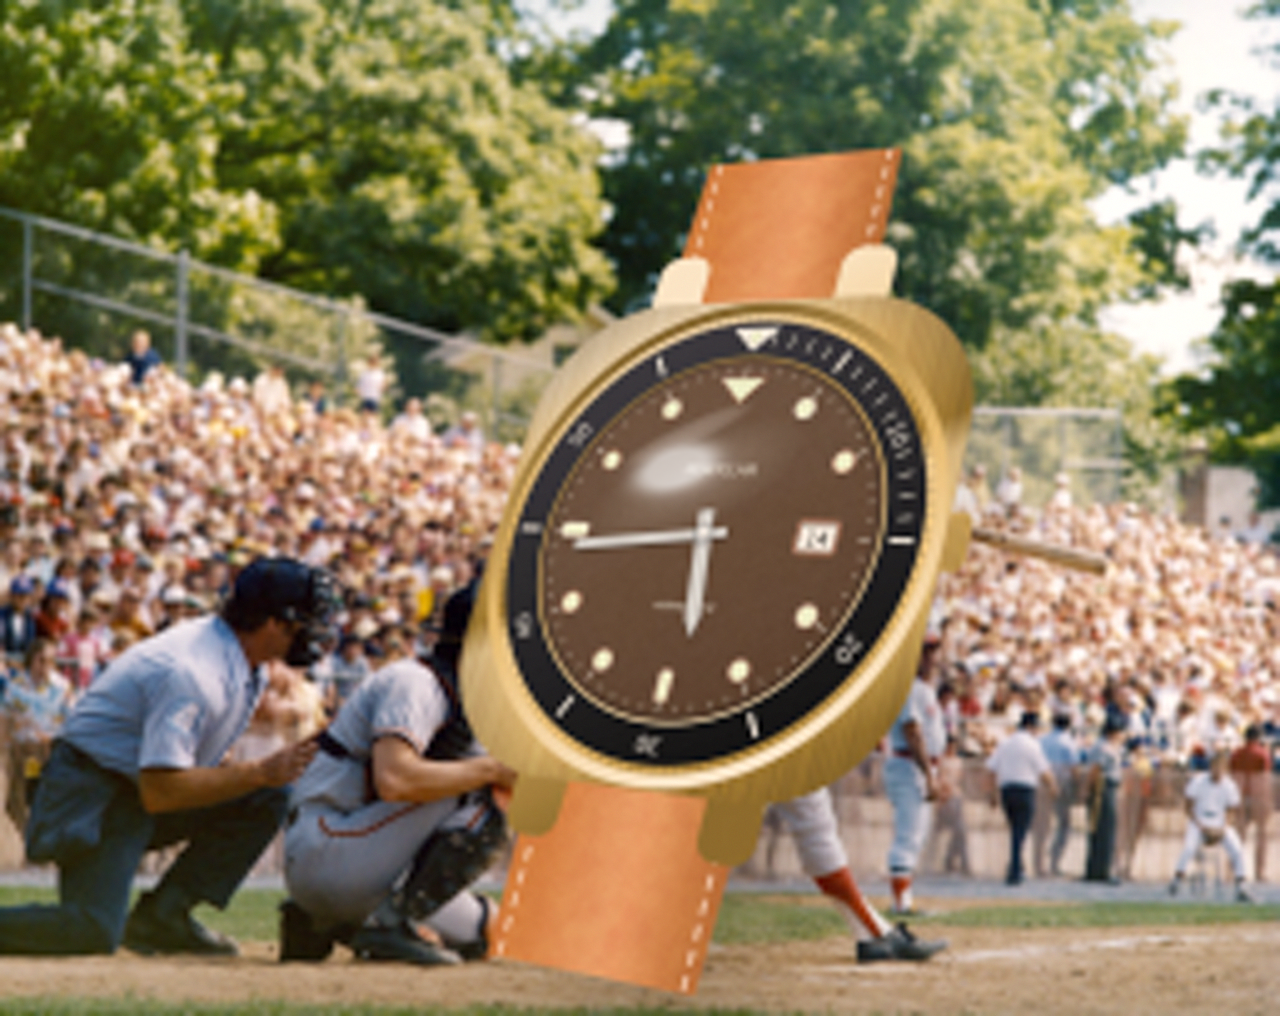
**5:44**
